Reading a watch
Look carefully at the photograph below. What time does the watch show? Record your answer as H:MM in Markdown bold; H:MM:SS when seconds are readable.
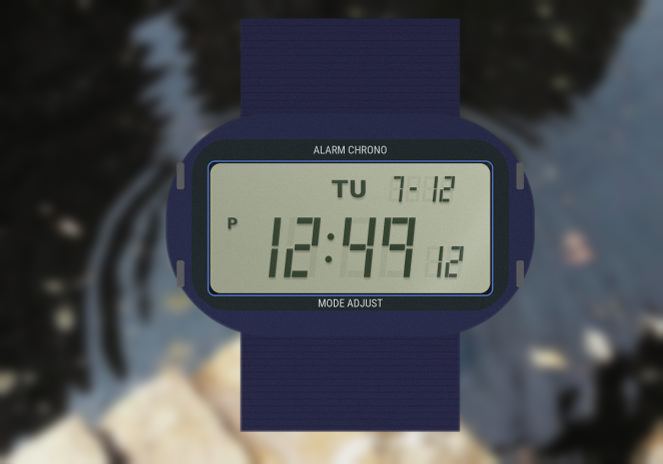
**12:49:12**
